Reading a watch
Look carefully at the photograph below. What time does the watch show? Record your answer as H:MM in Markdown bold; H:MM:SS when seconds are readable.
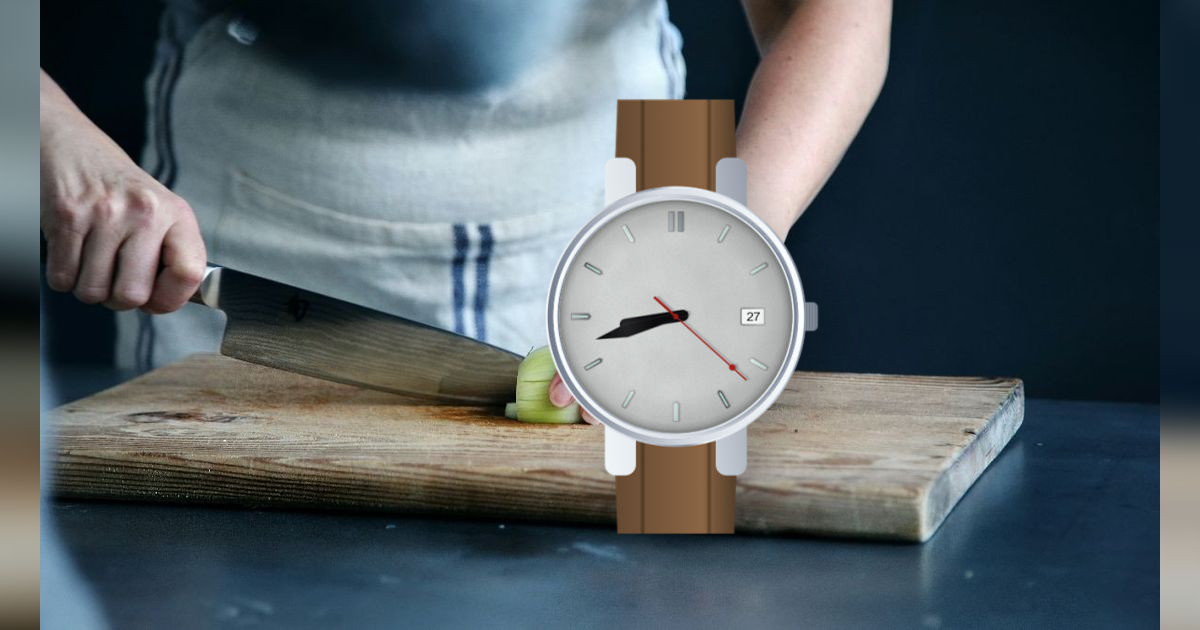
**8:42:22**
